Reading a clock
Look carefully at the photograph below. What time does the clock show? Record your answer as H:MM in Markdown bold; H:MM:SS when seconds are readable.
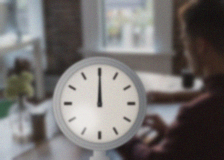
**12:00**
